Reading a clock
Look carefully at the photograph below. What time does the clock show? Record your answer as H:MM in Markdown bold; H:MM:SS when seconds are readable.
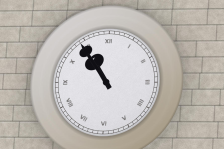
**10:54**
